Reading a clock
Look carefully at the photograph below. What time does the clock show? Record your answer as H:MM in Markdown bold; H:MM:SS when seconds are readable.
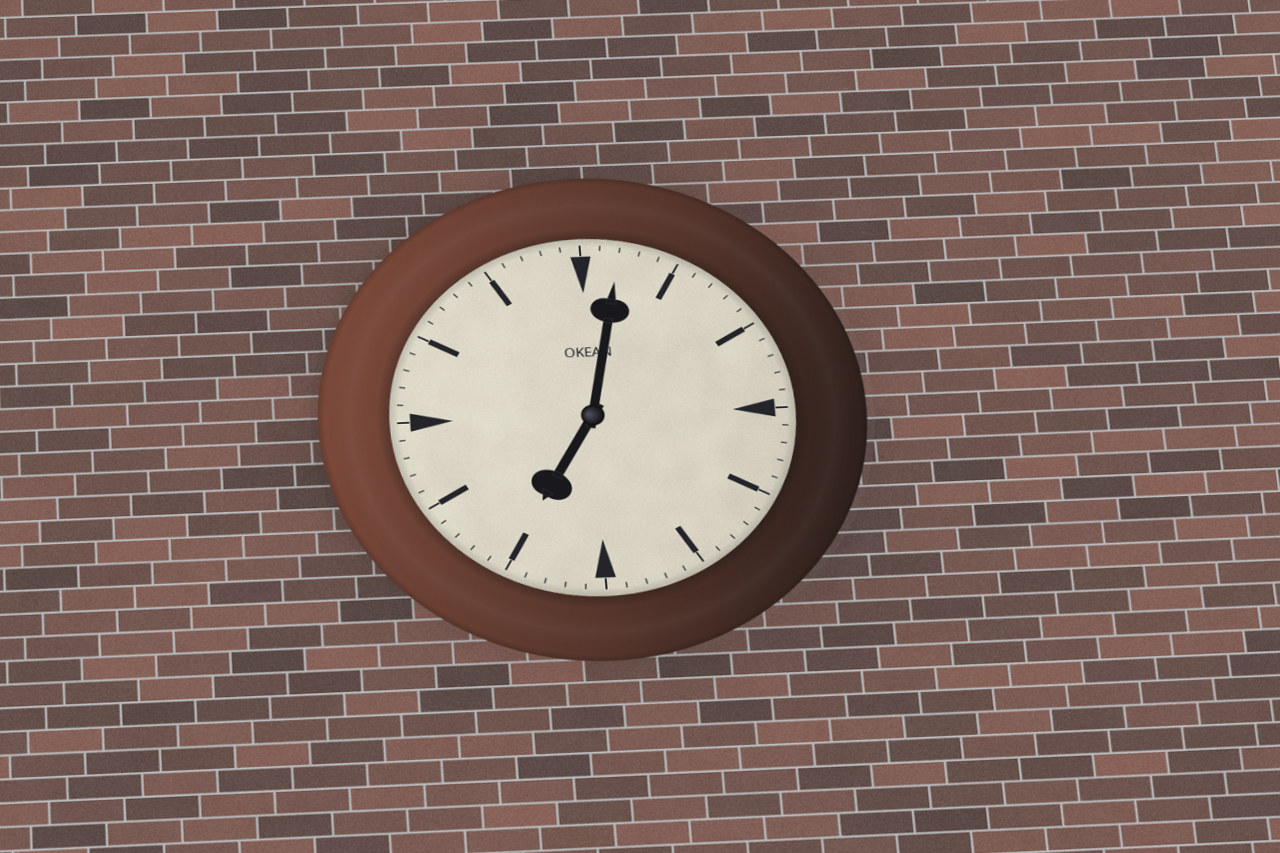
**7:02**
